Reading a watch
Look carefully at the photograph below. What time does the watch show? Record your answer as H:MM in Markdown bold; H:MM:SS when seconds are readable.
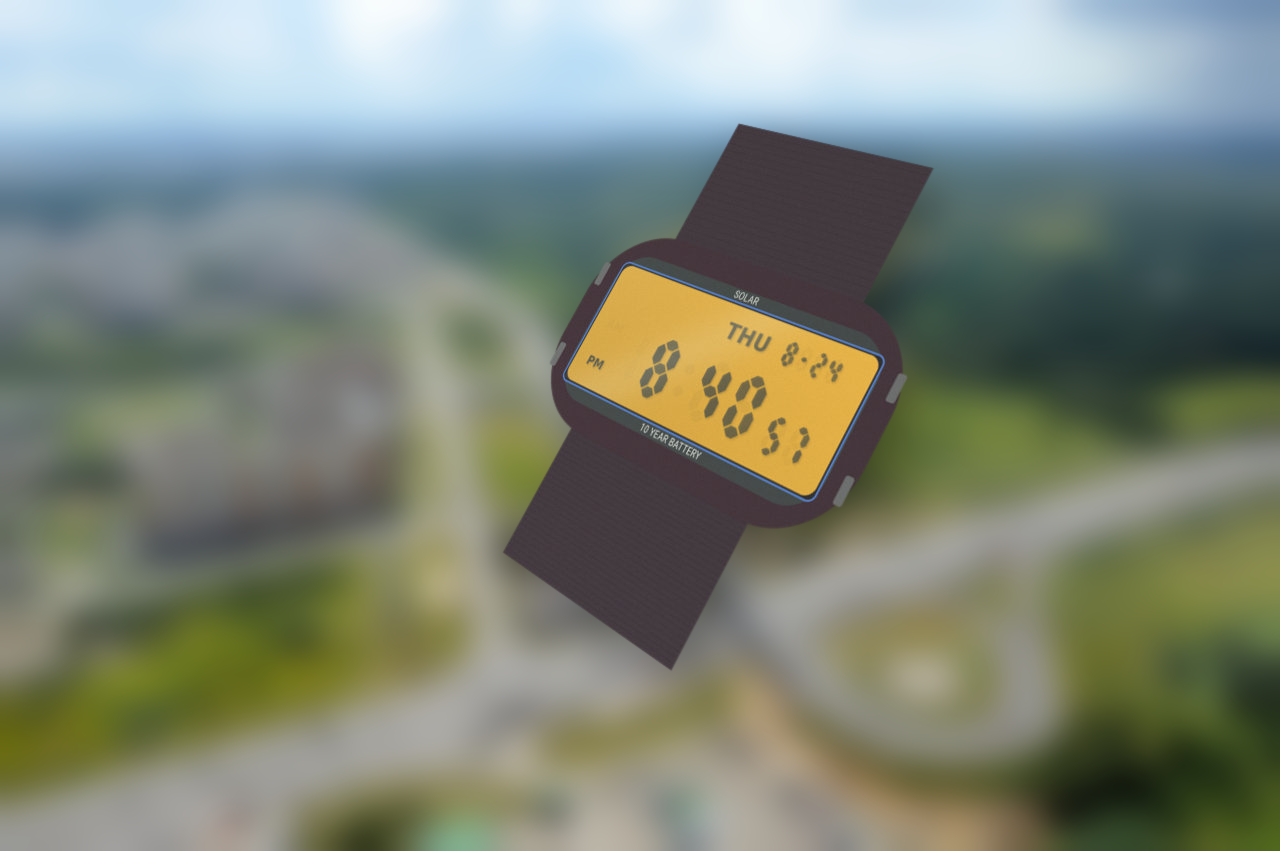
**8:40:57**
